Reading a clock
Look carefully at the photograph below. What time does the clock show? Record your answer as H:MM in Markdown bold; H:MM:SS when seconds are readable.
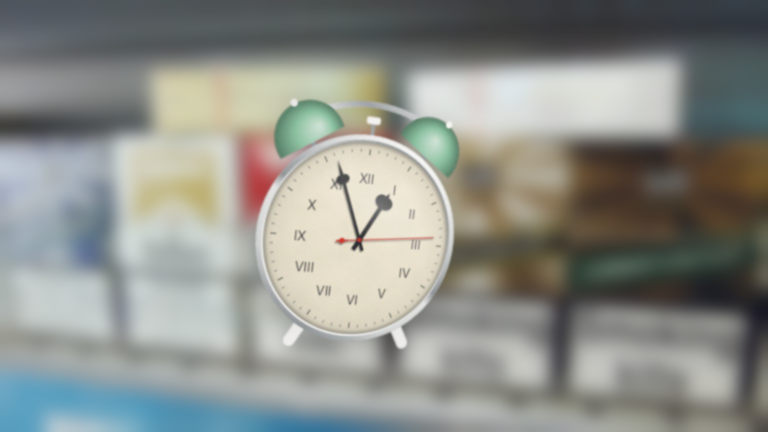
**12:56:14**
